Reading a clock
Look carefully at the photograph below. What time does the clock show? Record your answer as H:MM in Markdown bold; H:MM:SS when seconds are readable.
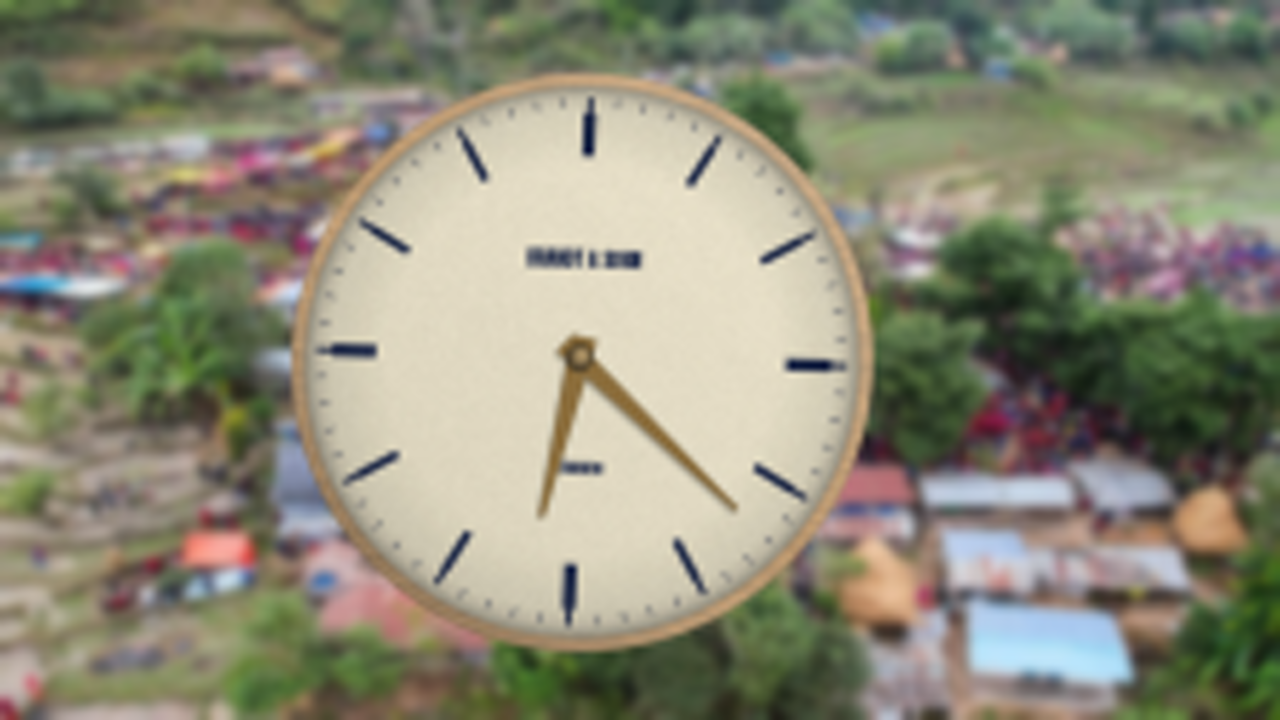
**6:22**
